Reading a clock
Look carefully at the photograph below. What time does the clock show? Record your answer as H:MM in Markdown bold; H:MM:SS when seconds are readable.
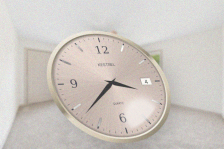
**3:38**
